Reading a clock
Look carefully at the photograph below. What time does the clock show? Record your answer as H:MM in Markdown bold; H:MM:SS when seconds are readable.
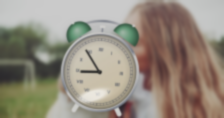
**8:54**
